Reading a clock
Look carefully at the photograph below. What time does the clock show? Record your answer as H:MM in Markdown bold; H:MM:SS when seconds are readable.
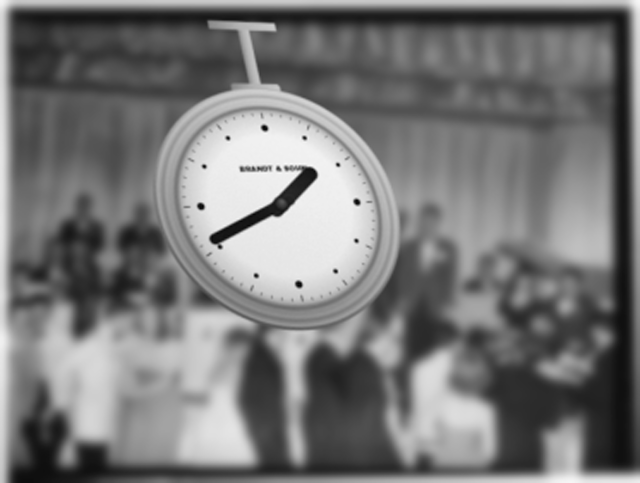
**1:41**
